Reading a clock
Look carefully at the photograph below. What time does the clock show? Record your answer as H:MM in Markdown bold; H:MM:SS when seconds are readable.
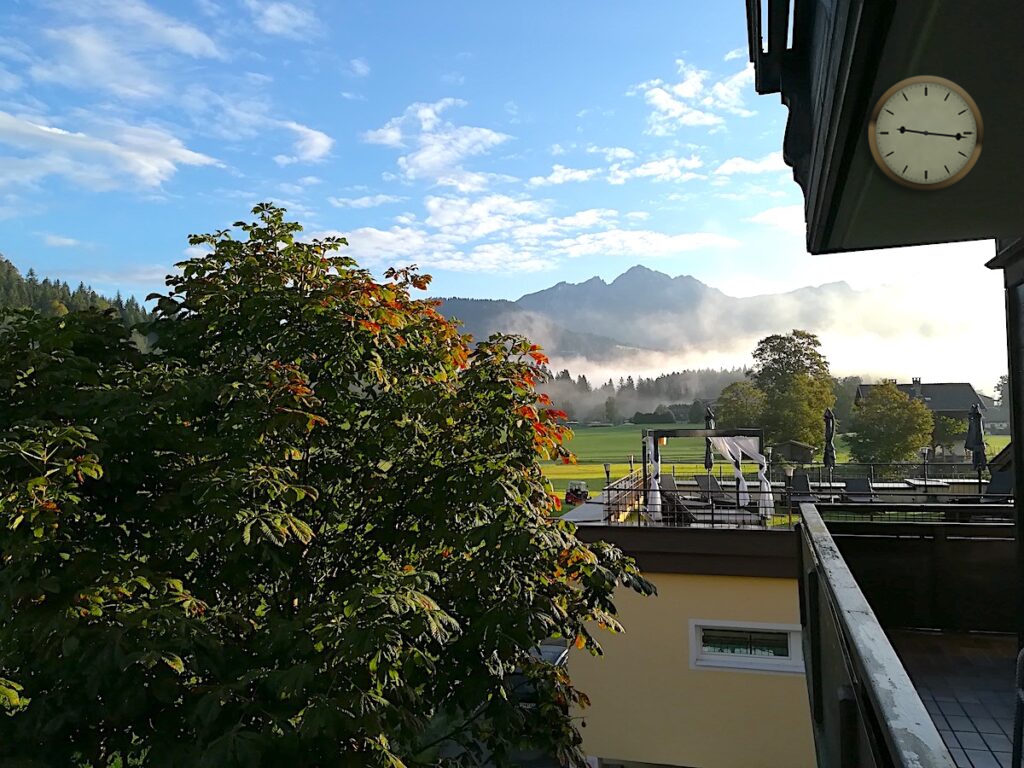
**9:16**
